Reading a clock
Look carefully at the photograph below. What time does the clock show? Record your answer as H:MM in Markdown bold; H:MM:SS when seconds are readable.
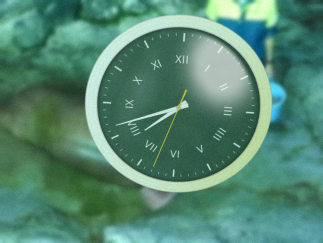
**7:41:33**
